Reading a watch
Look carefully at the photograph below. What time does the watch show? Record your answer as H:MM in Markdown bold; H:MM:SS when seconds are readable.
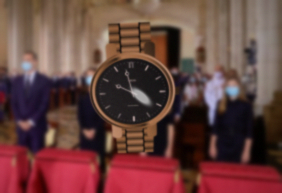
**9:58**
